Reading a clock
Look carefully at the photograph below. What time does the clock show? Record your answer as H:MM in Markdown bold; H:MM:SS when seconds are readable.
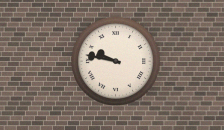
**9:47**
